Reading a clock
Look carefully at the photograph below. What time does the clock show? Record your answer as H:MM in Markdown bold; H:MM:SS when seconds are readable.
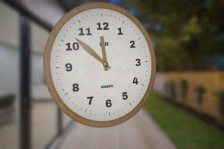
**11:52**
